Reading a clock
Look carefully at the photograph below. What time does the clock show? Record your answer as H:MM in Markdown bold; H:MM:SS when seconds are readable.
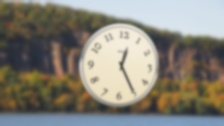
**12:25**
